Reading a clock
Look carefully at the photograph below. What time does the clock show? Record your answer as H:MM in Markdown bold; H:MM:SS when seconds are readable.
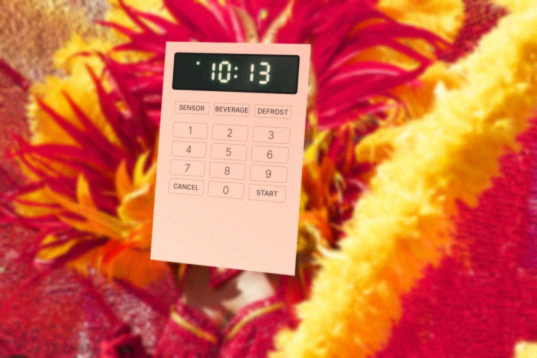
**10:13**
